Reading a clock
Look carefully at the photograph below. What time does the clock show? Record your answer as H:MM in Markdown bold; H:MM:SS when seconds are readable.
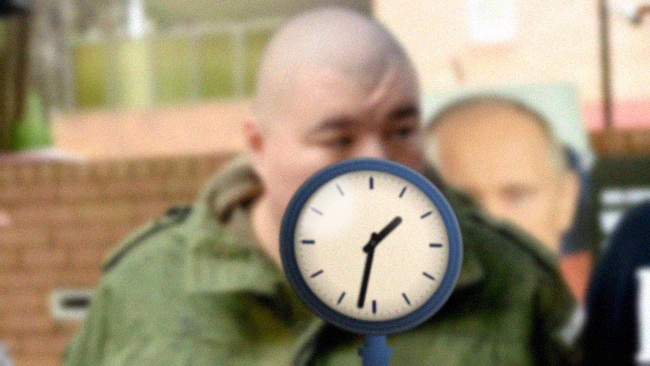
**1:32**
